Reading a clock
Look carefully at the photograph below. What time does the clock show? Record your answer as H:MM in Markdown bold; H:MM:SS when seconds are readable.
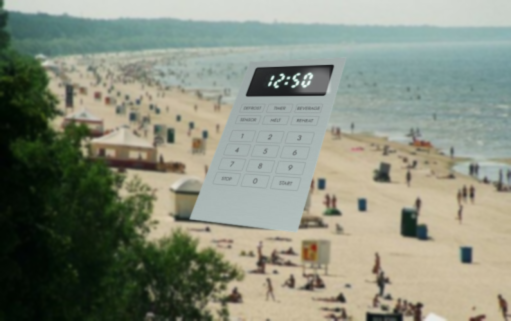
**12:50**
